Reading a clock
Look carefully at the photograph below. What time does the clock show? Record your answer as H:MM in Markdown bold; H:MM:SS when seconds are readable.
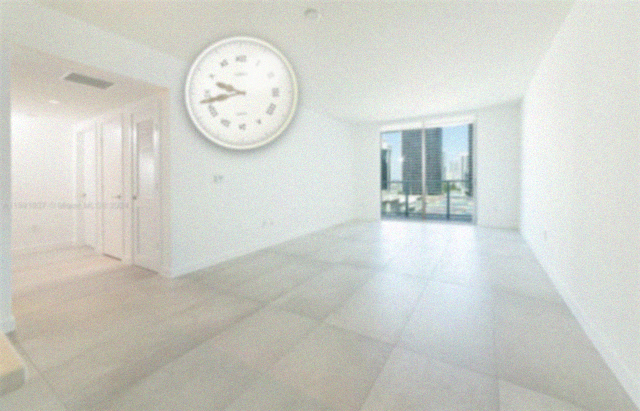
**9:43**
